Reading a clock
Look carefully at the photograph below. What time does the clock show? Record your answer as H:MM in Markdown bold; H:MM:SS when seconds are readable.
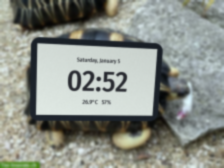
**2:52**
